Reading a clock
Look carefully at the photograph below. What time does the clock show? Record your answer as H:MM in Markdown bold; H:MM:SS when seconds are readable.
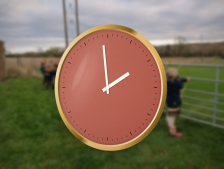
**1:59**
